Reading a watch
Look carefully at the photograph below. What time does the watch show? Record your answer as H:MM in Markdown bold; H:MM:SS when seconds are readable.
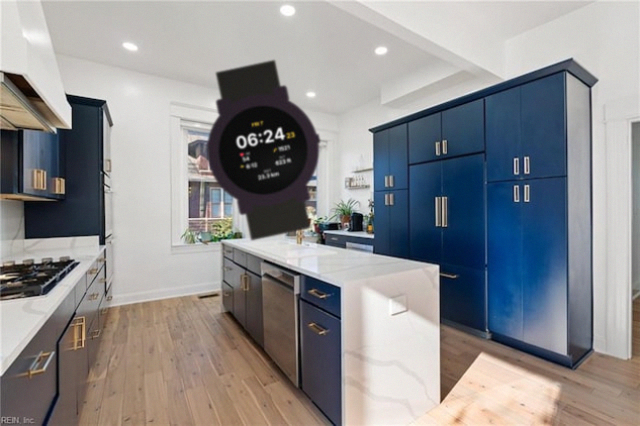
**6:24**
